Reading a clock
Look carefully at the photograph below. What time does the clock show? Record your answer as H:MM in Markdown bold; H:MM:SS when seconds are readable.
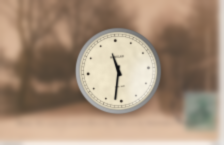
**11:32**
